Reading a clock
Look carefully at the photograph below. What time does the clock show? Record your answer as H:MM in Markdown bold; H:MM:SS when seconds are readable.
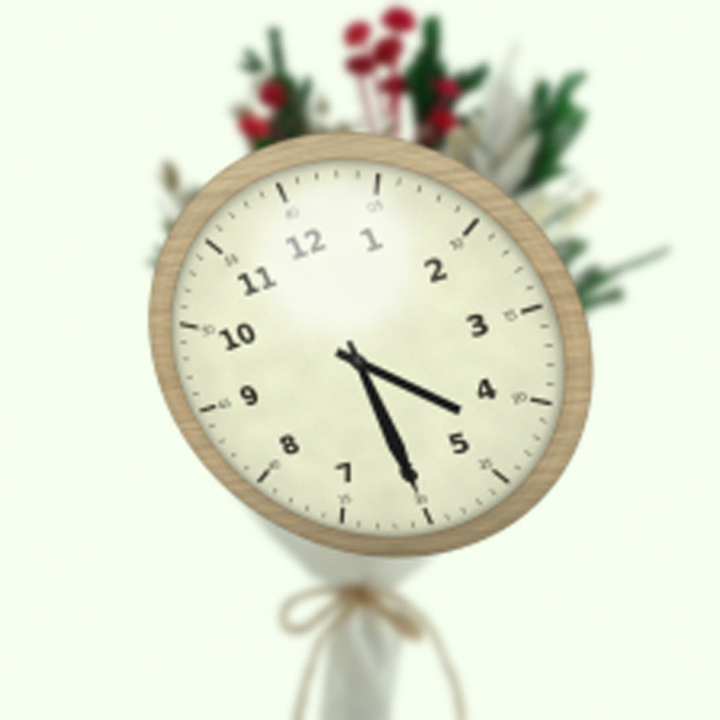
**4:30**
